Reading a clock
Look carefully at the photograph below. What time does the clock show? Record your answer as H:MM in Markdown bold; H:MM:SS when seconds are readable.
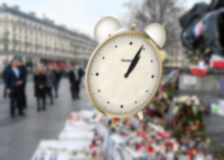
**1:04**
